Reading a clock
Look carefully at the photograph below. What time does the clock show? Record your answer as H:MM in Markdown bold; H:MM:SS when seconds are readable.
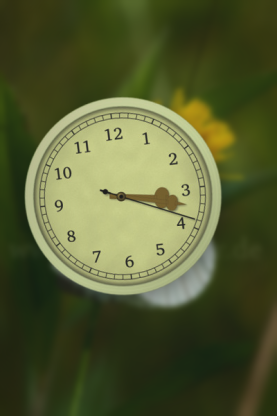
**3:17:19**
